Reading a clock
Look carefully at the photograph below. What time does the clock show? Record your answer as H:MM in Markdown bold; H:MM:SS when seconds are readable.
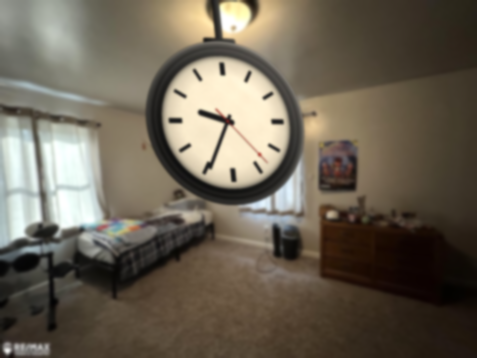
**9:34:23**
